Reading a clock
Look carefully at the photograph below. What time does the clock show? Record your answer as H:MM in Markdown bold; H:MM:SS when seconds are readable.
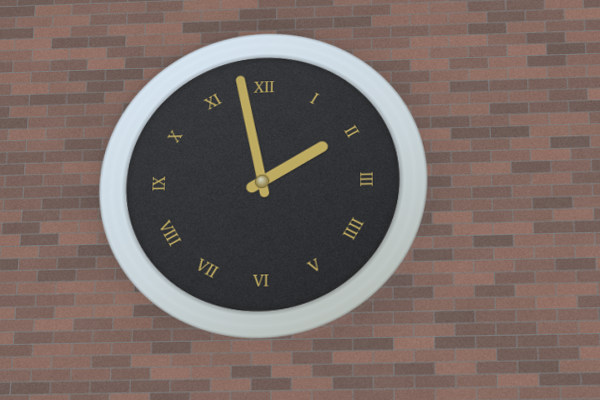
**1:58**
